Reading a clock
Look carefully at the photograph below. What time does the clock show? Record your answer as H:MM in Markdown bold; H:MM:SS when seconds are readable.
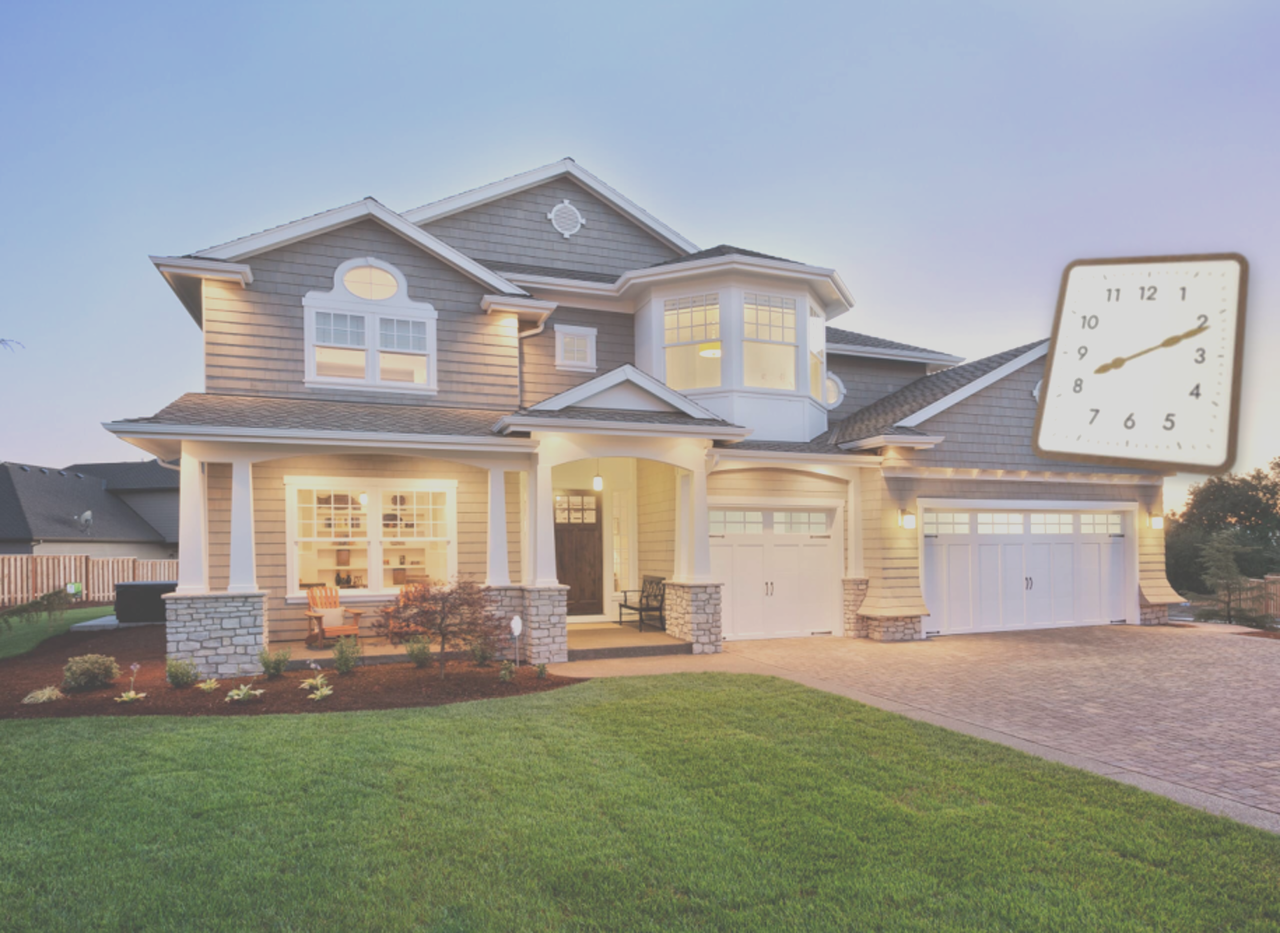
**8:11**
